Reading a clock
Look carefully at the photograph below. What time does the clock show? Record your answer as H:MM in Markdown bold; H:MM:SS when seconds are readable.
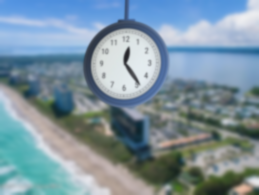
**12:24**
